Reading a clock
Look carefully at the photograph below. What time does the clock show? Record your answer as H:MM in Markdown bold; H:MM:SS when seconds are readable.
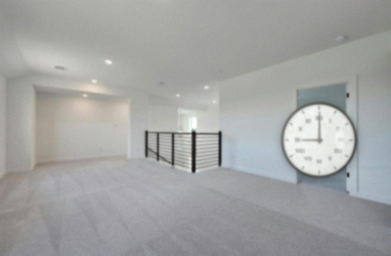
**9:00**
